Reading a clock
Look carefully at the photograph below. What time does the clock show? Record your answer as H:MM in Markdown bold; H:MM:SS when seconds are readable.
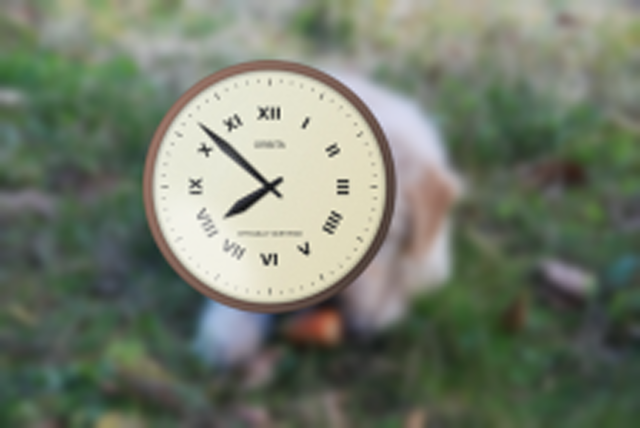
**7:52**
